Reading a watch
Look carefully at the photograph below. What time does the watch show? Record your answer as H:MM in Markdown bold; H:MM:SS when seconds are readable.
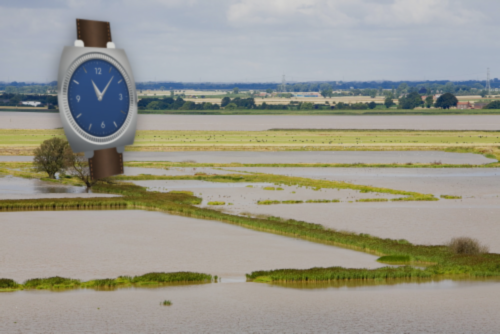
**11:07**
